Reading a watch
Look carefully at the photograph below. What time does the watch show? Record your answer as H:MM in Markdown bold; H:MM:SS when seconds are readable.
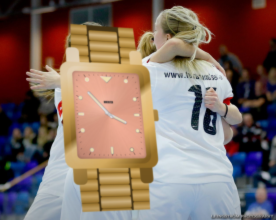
**3:53**
